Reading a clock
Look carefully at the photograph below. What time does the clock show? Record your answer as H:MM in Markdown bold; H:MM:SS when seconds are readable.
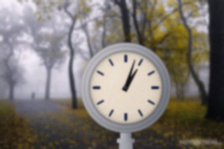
**1:03**
